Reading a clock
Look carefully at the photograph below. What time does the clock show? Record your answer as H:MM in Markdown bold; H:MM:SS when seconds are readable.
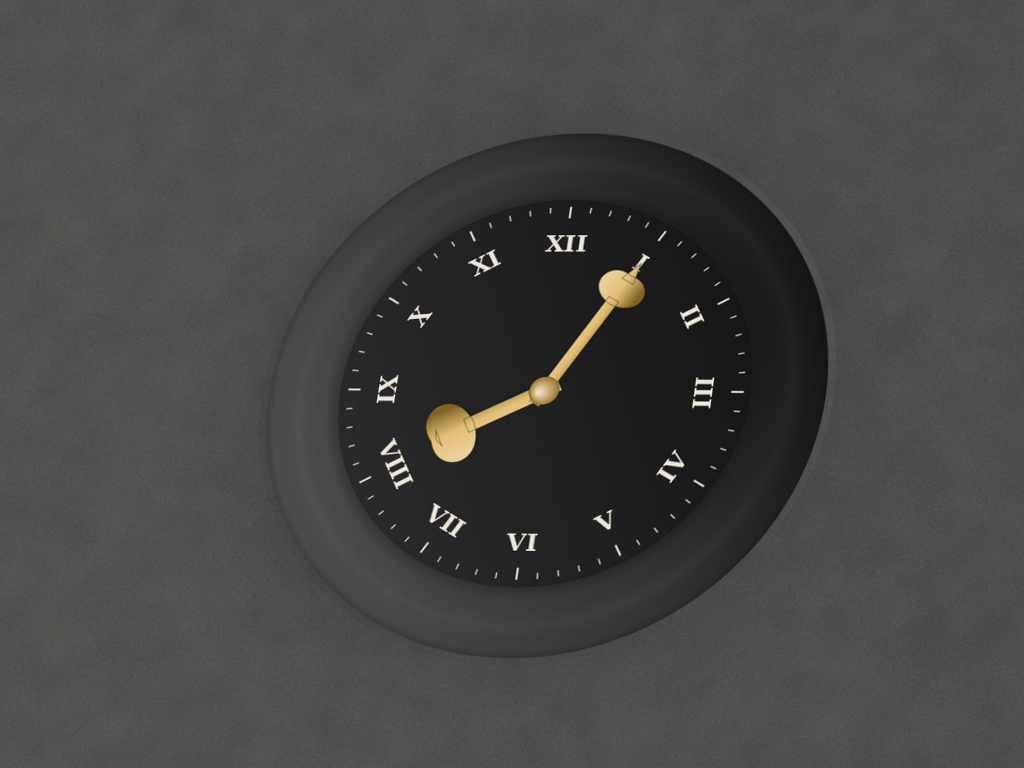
**8:05**
